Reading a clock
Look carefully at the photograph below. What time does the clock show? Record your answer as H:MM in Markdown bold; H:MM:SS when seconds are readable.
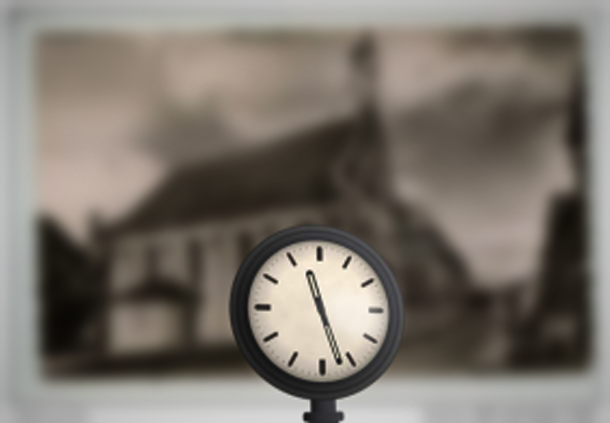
**11:27**
